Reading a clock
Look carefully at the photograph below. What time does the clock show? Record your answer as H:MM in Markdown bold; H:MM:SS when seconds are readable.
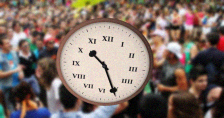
**10:26**
